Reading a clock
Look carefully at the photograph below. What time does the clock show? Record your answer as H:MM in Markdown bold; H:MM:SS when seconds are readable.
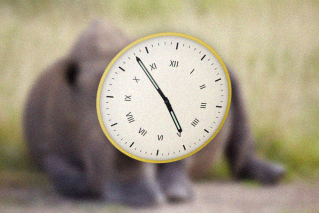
**4:53**
